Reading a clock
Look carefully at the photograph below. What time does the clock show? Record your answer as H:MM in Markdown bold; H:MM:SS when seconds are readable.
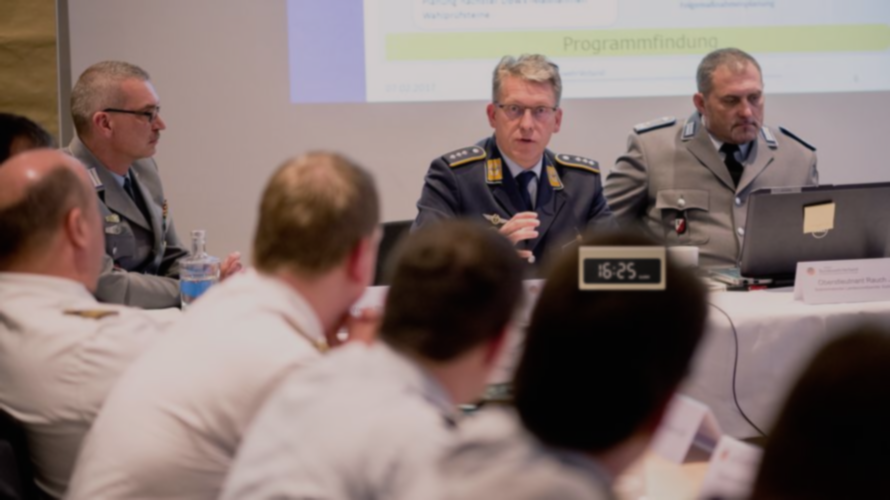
**16:25**
